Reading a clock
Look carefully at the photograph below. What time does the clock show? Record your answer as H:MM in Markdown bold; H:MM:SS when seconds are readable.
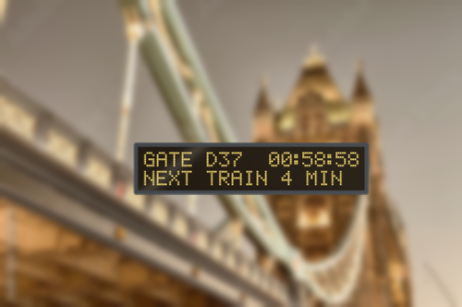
**0:58:58**
